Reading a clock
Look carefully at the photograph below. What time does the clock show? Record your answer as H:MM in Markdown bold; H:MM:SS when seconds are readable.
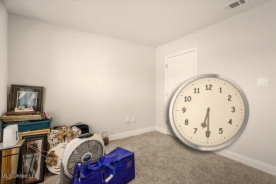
**6:30**
